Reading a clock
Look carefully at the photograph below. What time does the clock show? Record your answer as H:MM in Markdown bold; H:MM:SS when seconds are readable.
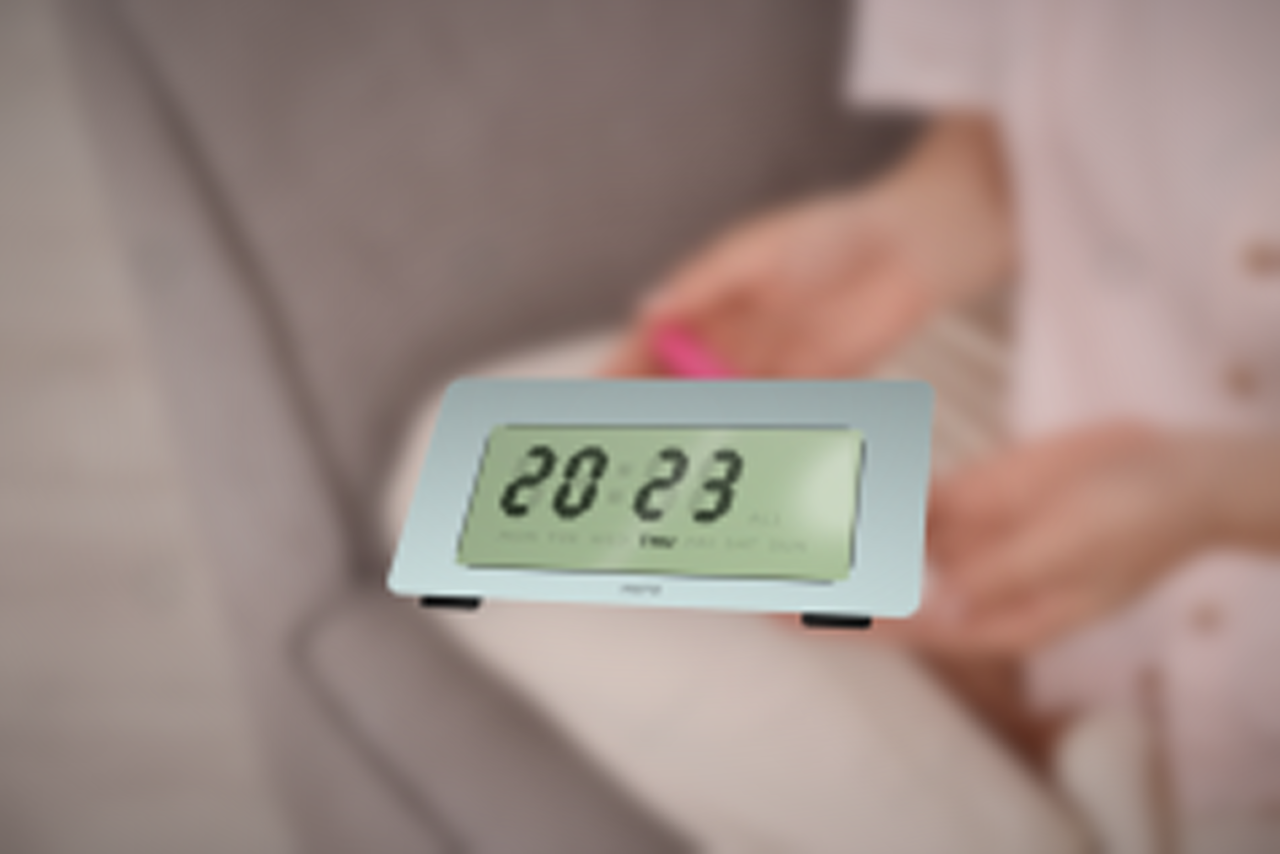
**20:23**
